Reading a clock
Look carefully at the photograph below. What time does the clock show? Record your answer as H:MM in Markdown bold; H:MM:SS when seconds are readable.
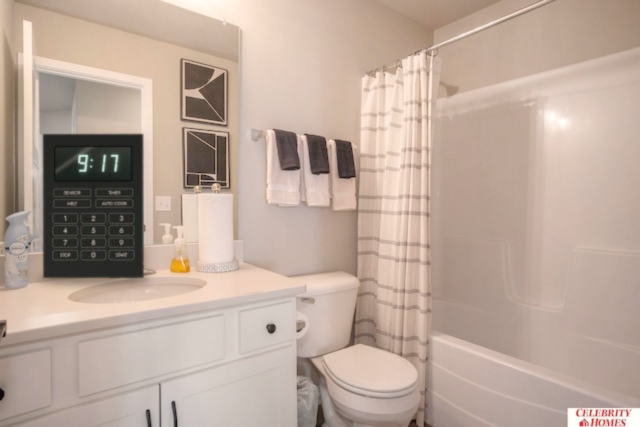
**9:17**
